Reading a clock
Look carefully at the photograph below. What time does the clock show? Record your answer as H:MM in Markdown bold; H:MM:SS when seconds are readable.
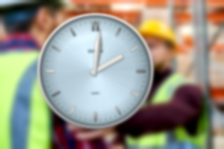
**2:01**
